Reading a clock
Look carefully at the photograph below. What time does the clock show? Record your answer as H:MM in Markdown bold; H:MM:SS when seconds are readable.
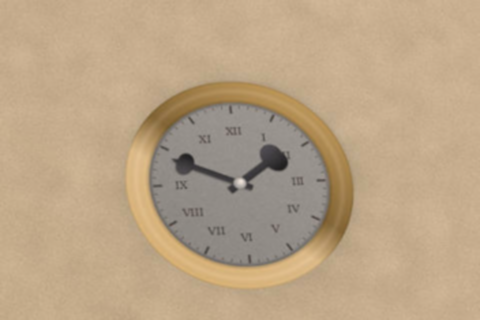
**1:49**
